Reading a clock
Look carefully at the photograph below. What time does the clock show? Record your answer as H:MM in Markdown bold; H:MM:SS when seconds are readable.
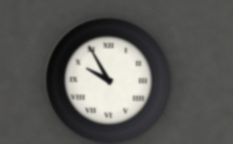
**9:55**
